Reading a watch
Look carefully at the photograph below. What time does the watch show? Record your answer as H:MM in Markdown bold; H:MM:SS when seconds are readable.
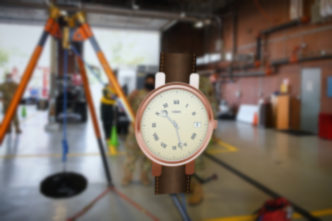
**10:27**
